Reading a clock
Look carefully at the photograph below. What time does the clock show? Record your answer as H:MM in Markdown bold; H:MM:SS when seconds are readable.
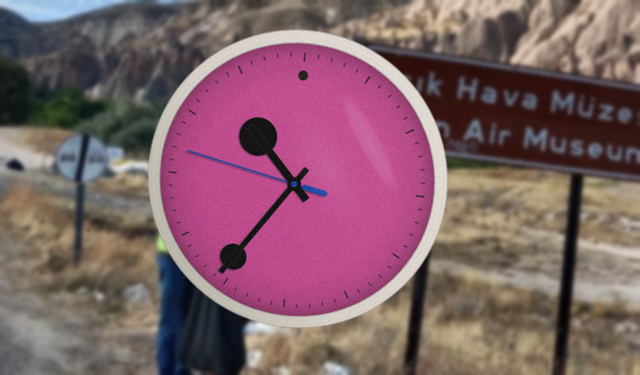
**10:35:47**
